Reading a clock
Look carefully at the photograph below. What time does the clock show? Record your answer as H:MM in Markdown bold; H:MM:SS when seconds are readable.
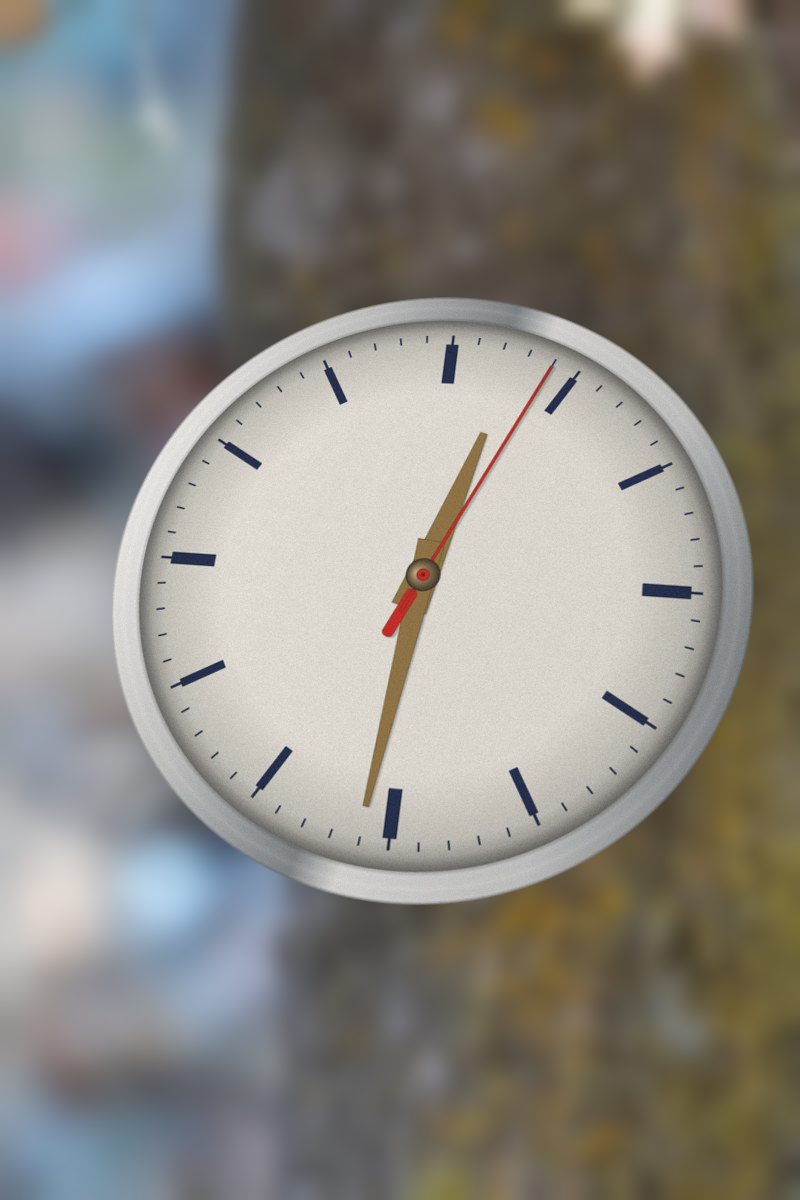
**12:31:04**
